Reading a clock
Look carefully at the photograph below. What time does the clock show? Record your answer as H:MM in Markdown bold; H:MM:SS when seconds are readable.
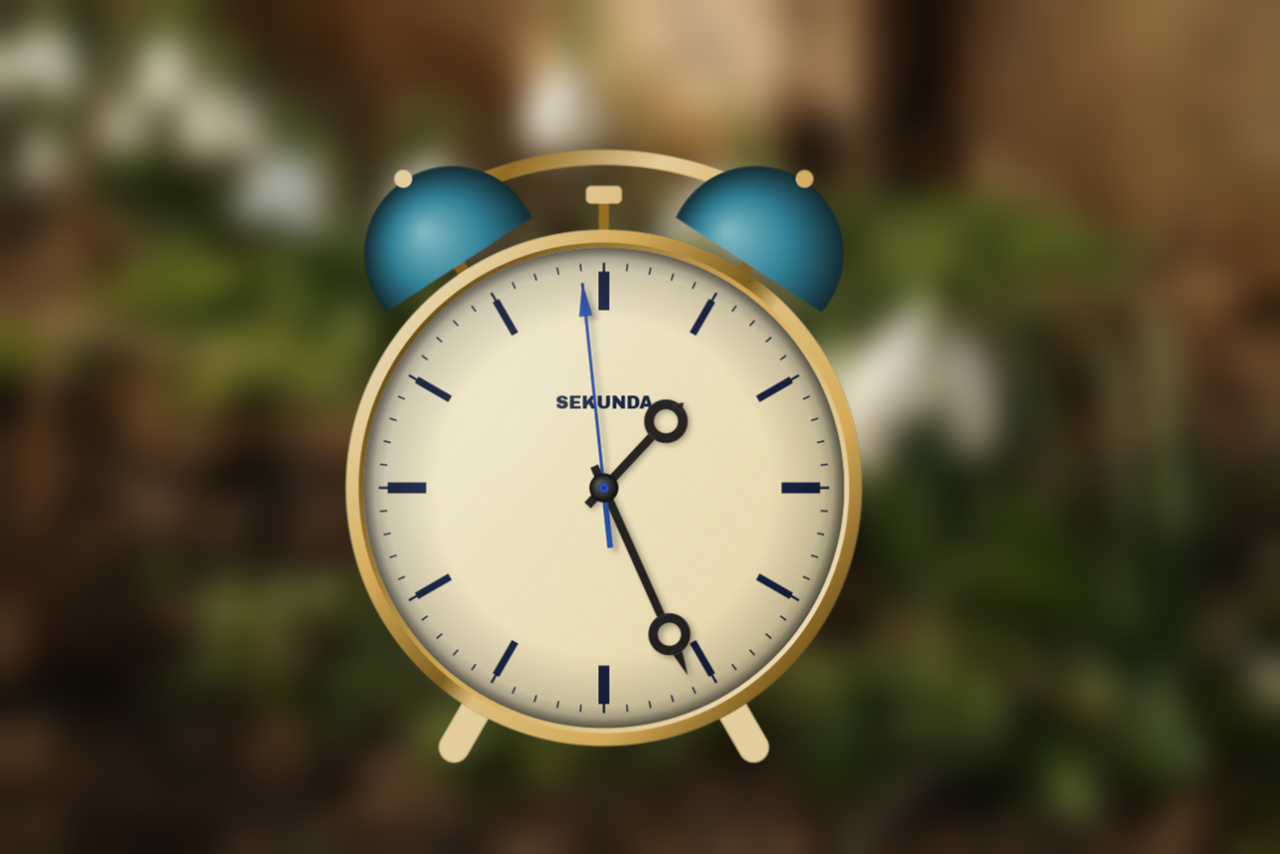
**1:25:59**
